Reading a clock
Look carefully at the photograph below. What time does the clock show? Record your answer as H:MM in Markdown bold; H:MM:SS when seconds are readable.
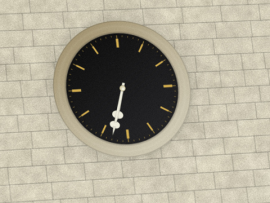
**6:33**
